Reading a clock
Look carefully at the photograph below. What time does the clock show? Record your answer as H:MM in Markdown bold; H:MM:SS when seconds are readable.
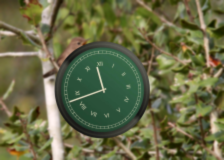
**11:43**
